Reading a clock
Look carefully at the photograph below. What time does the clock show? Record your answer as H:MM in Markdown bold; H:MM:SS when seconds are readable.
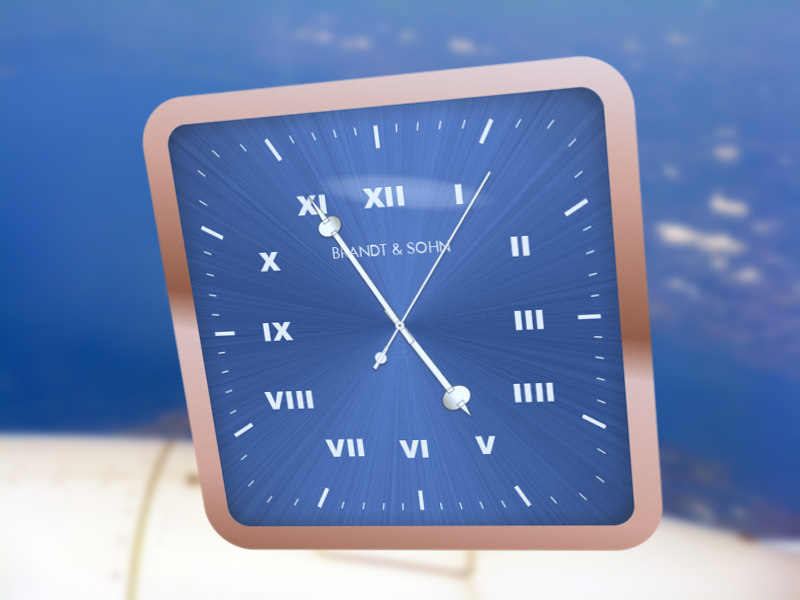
**4:55:06**
